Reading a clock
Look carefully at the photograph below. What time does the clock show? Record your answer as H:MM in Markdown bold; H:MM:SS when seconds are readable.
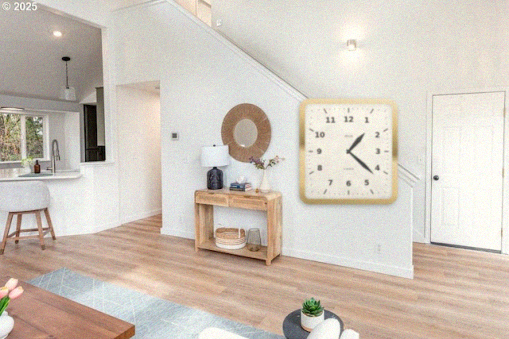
**1:22**
